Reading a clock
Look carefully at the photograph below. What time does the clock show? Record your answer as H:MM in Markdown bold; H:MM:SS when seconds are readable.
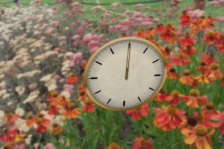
**12:00**
